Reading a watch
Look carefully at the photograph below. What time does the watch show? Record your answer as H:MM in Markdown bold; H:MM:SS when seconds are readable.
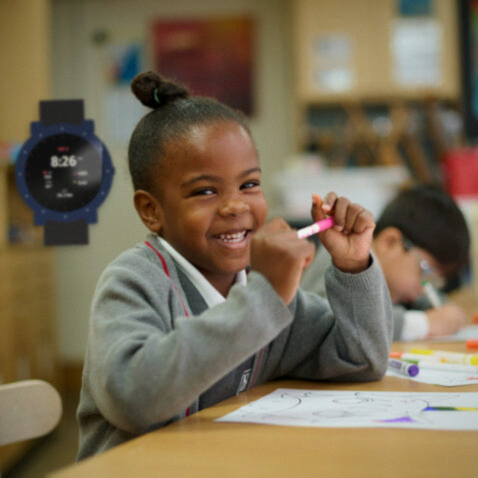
**8:26**
